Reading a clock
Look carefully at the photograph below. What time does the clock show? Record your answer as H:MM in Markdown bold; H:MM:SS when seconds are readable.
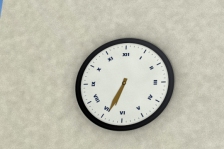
**6:34**
